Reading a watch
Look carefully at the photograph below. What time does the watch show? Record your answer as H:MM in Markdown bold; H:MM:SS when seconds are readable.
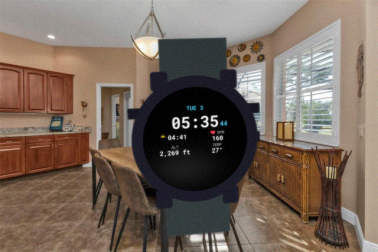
**5:35**
